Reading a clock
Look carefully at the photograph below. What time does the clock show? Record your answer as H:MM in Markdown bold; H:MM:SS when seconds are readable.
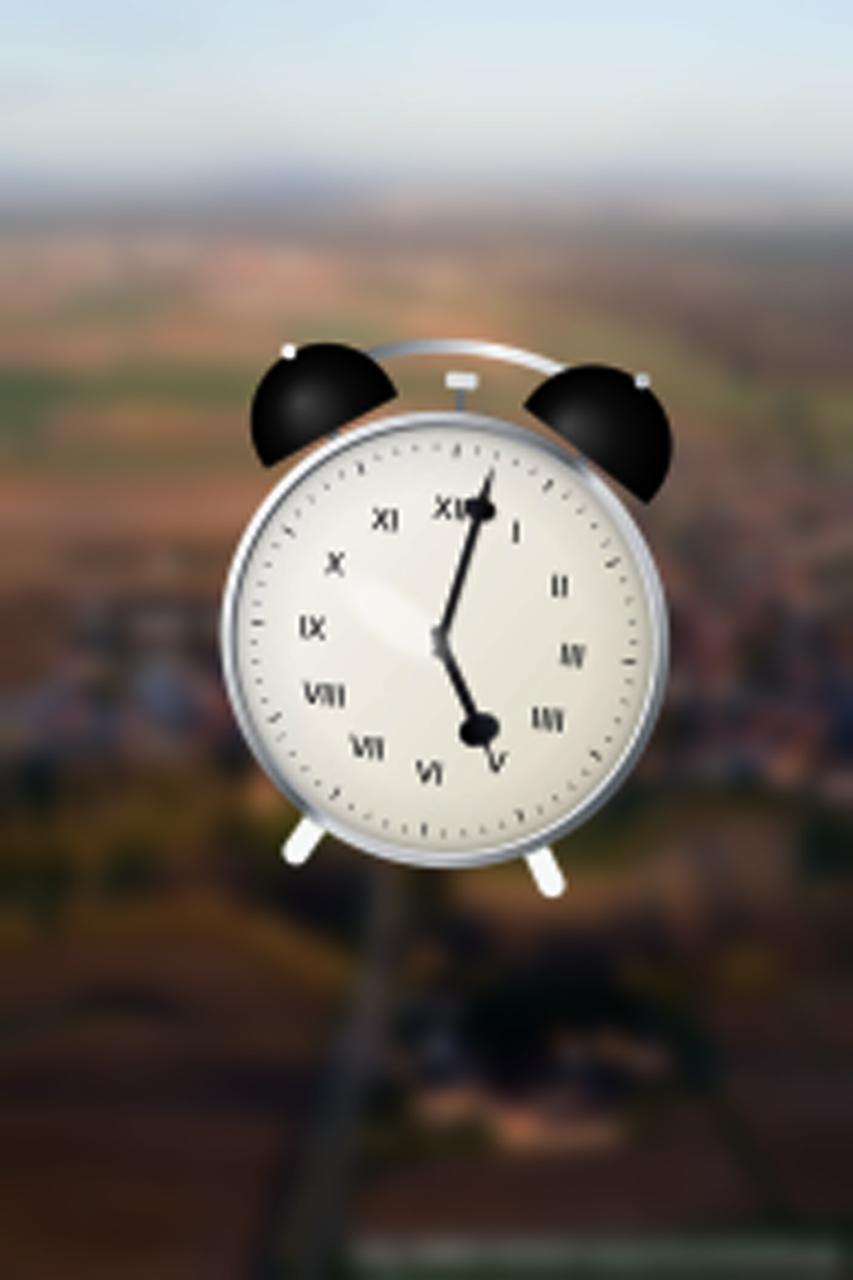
**5:02**
